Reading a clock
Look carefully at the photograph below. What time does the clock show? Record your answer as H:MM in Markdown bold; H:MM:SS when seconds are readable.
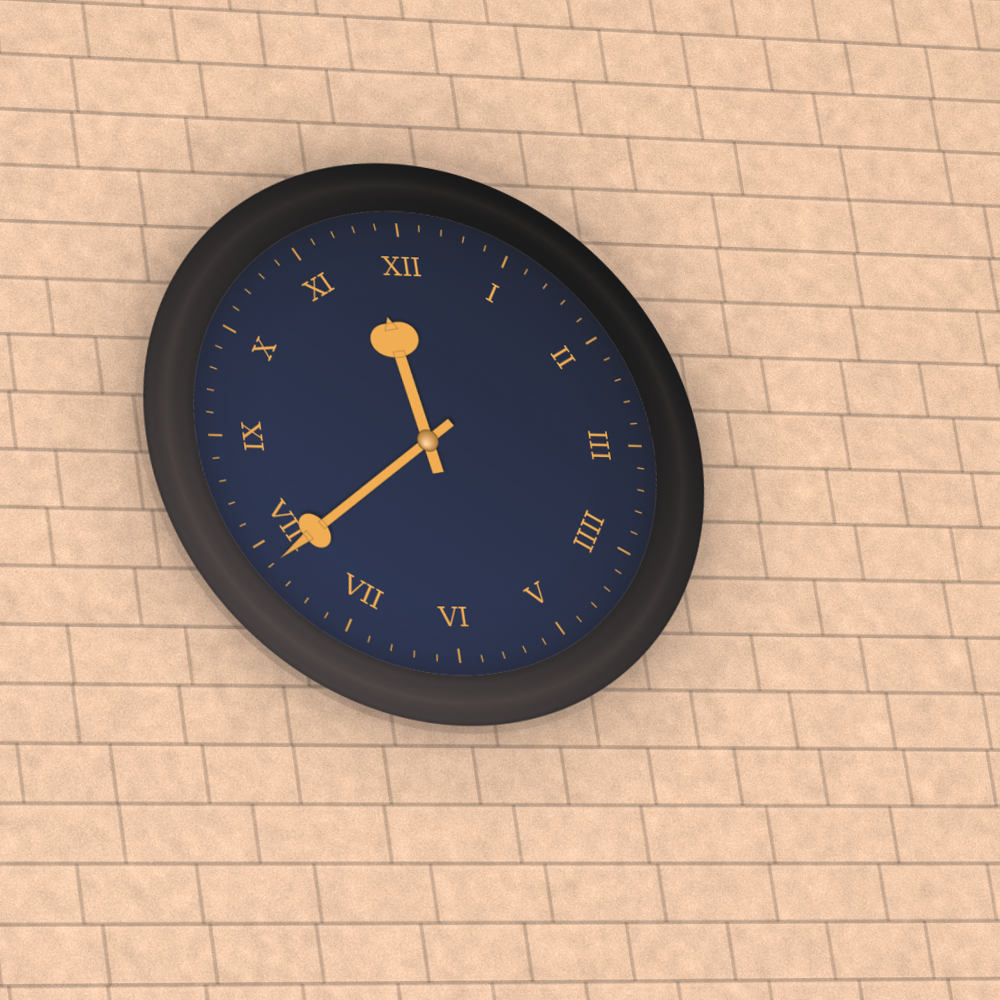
**11:39**
